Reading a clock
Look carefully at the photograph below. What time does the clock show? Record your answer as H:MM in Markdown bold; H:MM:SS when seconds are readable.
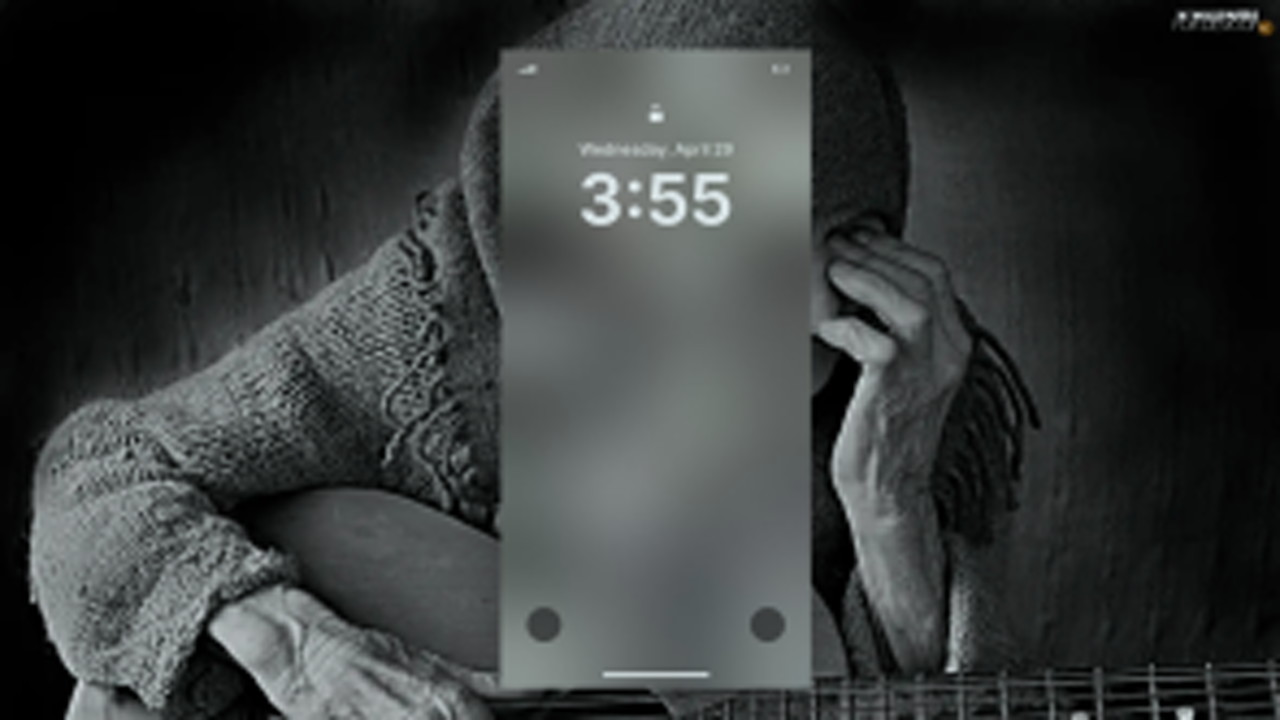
**3:55**
